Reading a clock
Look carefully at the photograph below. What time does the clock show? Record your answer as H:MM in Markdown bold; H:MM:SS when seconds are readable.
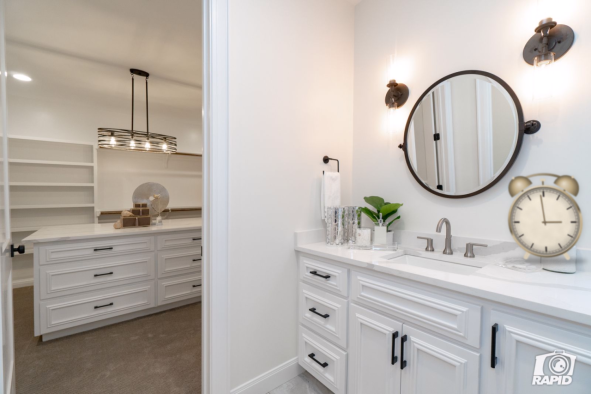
**2:59**
